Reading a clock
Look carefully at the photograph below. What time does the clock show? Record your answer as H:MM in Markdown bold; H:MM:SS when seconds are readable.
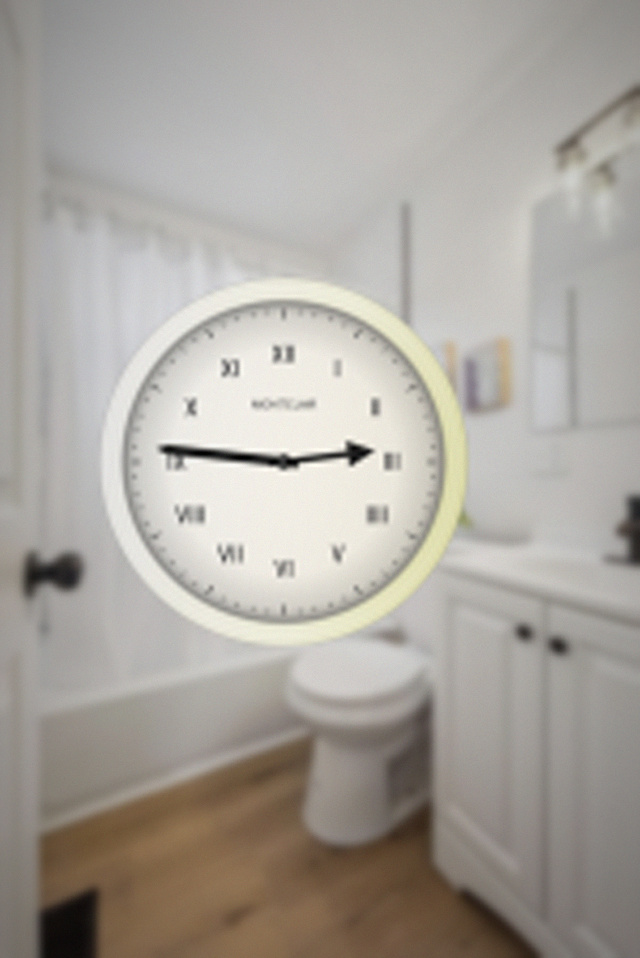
**2:46**
